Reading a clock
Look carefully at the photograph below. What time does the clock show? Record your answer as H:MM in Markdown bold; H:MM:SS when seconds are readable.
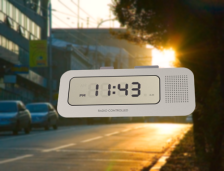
**11:43**
